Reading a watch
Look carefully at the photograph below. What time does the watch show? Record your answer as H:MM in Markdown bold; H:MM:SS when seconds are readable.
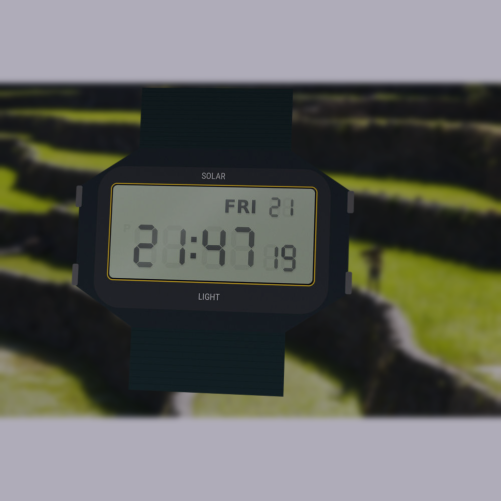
**21:47:19**
